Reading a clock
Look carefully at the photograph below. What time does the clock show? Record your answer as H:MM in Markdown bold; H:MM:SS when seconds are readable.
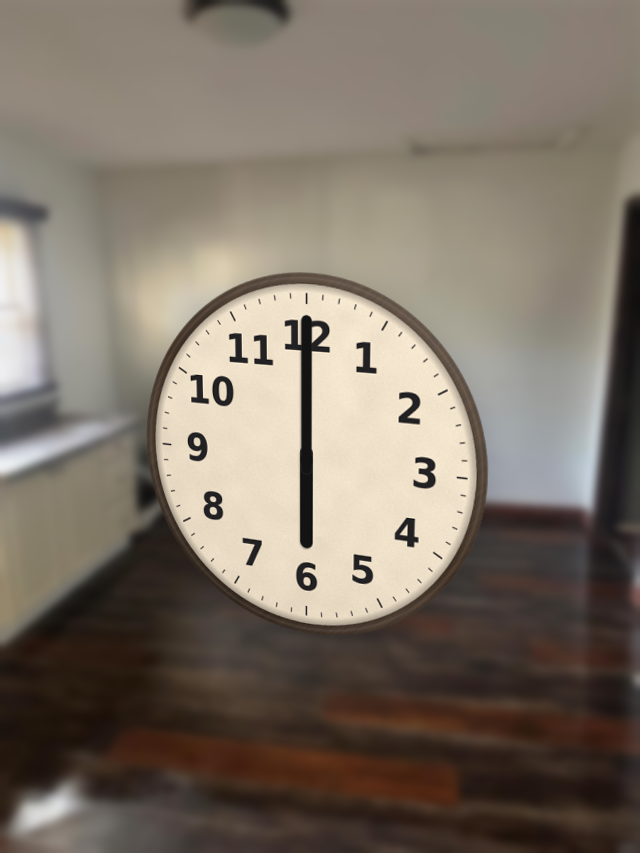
**6:00**
